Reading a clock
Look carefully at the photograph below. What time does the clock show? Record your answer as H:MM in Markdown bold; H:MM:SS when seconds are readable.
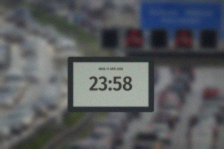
**23:58**
